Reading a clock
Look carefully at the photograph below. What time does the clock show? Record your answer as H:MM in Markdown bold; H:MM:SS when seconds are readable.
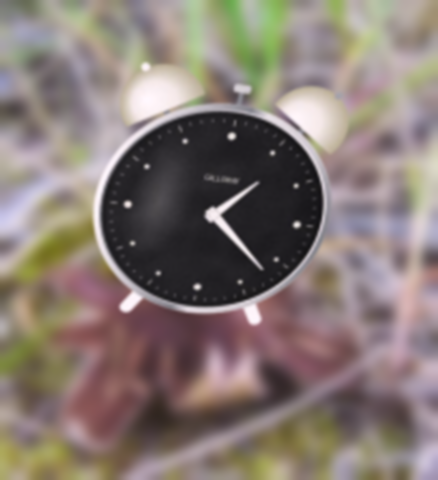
**1:22**
